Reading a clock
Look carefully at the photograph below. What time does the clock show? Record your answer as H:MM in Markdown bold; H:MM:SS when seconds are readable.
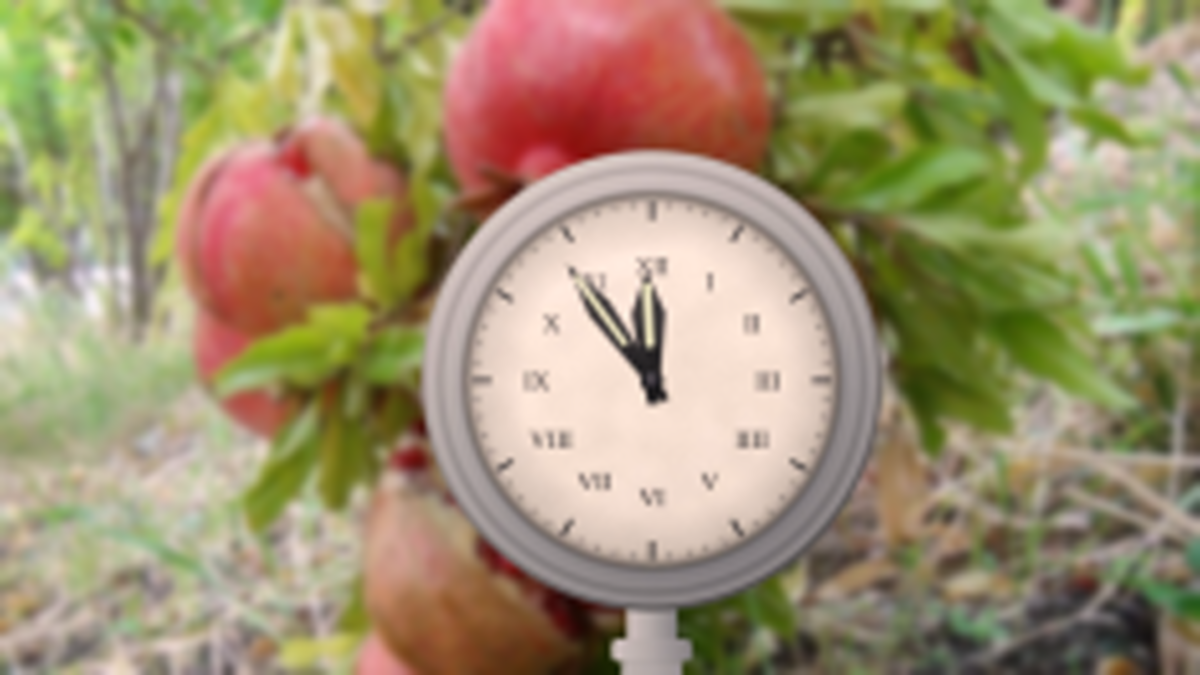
**11:54**
